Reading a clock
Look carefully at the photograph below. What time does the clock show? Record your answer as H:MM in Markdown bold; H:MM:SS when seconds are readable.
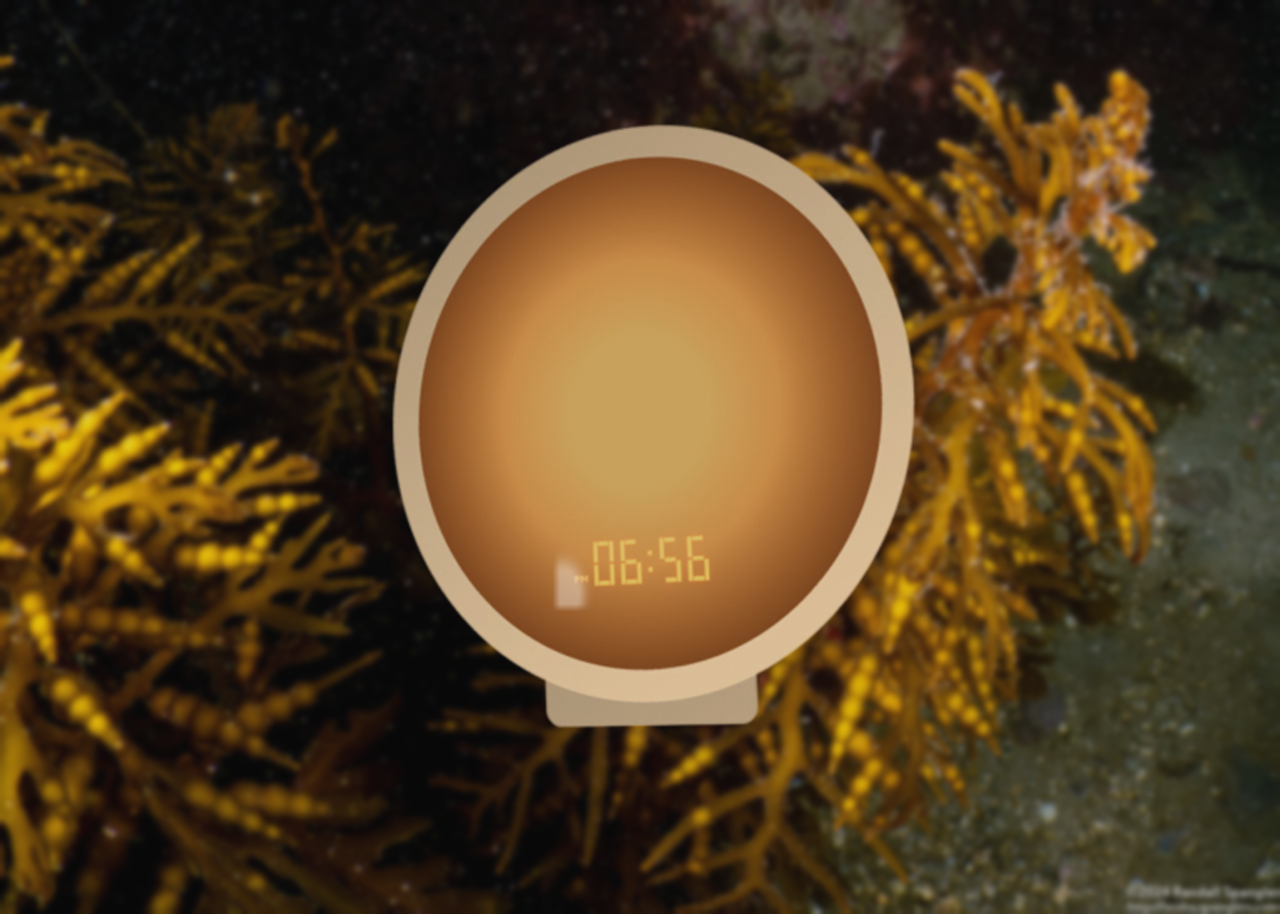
**6:56**
